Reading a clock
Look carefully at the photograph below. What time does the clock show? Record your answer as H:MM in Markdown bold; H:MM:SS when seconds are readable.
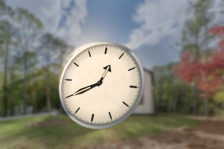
**12:40**
